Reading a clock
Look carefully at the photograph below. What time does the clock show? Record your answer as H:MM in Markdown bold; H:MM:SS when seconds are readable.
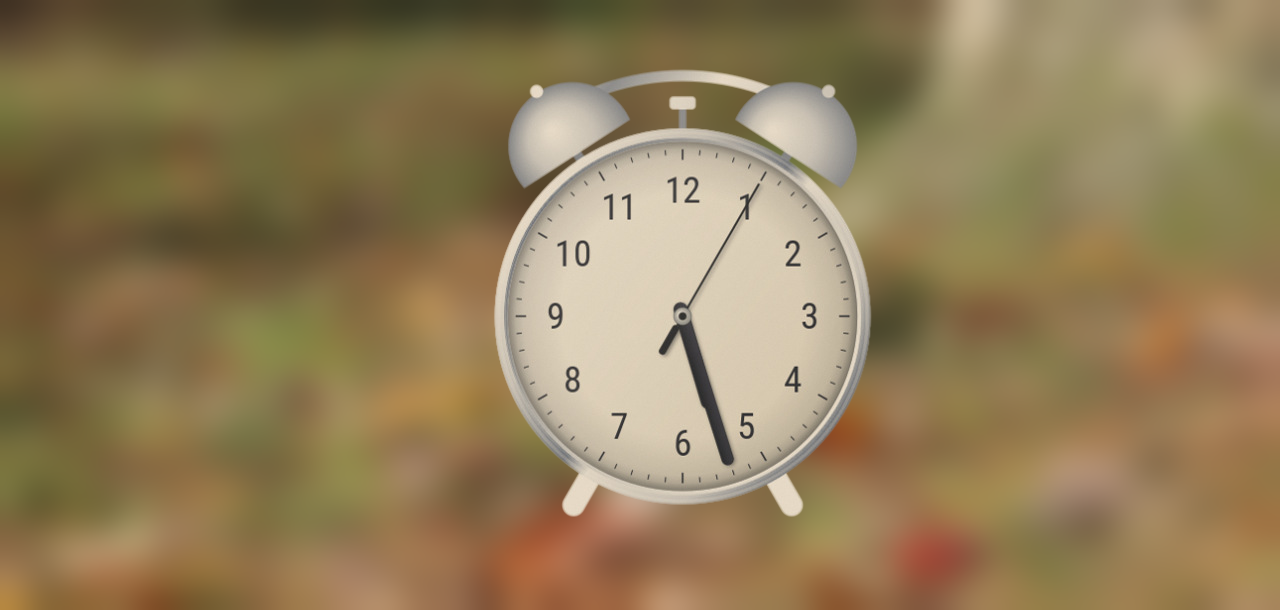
**5:27:05**
